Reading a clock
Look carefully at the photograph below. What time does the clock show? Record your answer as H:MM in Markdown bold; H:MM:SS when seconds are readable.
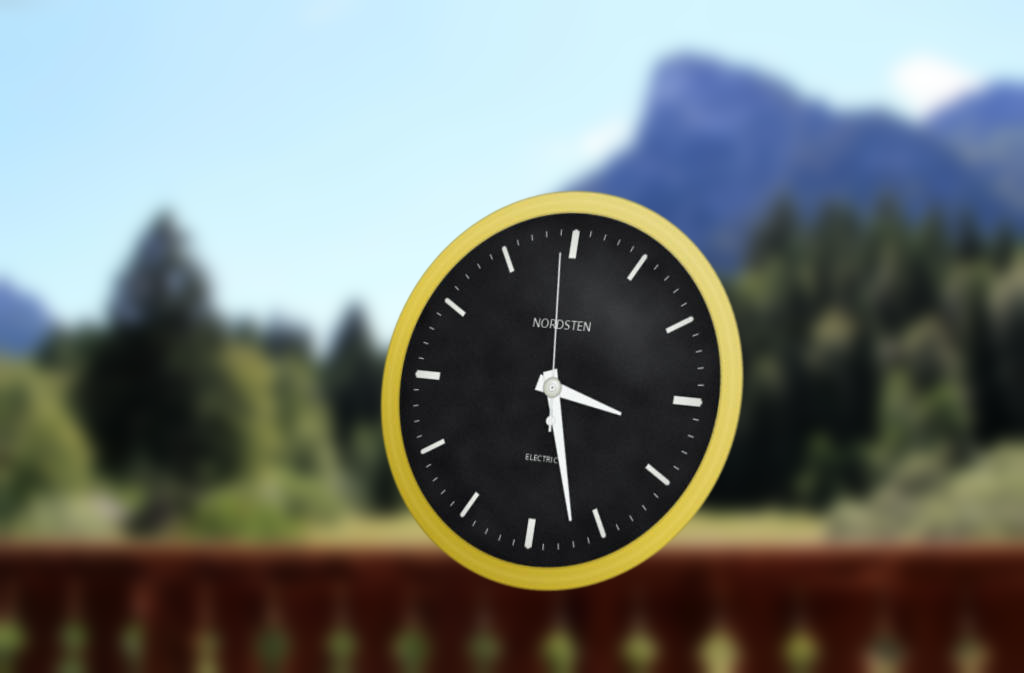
**3:26:59**
